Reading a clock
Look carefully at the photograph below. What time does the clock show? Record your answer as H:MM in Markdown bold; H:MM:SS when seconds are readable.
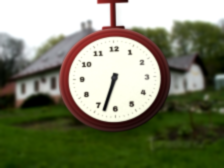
**6:33**
